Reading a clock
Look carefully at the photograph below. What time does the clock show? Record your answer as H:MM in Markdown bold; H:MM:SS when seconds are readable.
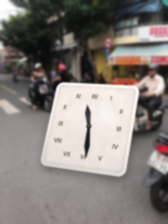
**11:29**
